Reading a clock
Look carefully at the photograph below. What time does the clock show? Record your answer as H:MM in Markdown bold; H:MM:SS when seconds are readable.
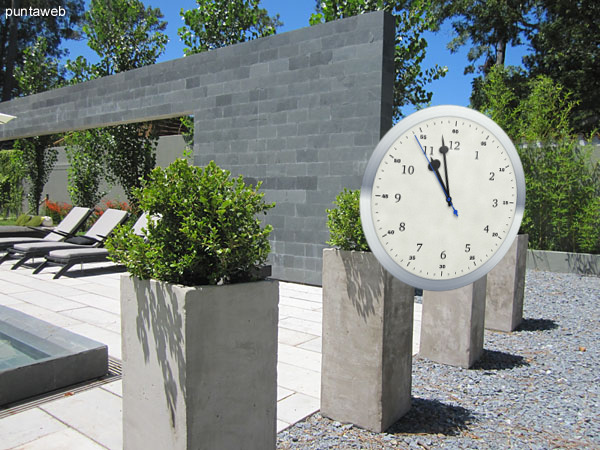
**10:57:54**
